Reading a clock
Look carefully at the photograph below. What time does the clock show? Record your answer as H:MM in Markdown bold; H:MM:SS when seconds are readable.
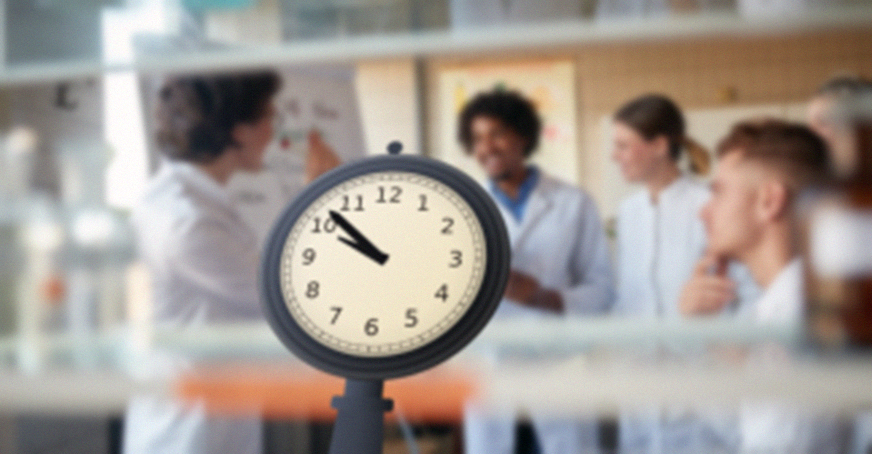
**9:52**
